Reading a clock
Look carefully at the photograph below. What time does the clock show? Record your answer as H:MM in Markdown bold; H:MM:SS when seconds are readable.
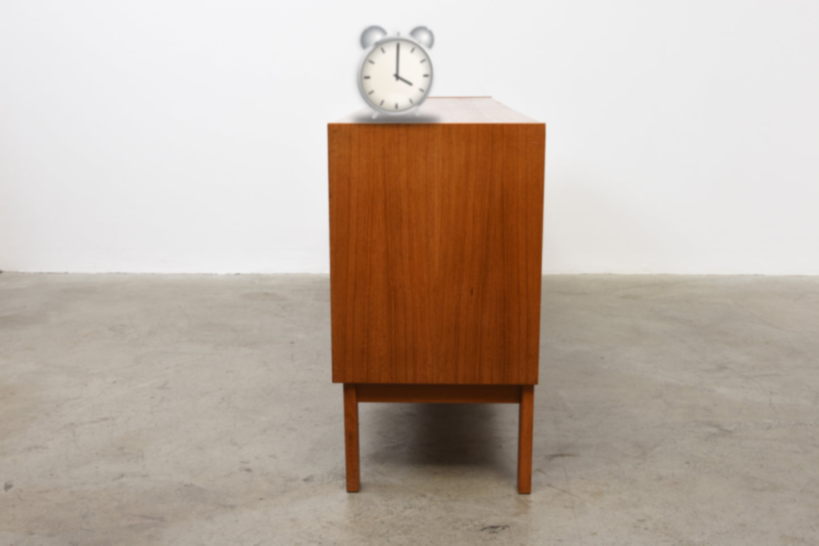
**4:00**
